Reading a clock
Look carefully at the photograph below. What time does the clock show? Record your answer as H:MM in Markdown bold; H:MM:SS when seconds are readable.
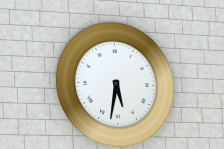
**5:32**
